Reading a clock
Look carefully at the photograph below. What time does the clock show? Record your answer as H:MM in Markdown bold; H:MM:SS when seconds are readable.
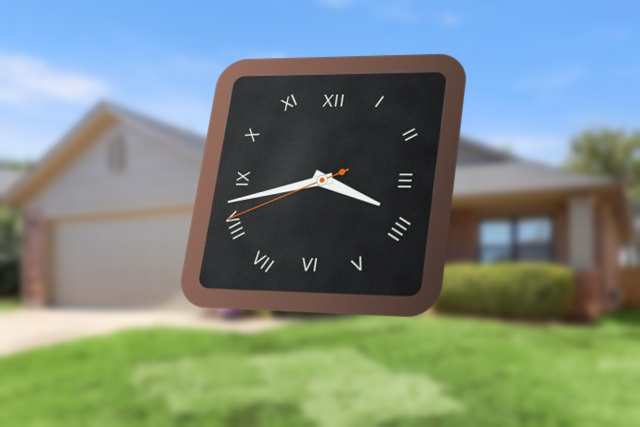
**3:42:41**
